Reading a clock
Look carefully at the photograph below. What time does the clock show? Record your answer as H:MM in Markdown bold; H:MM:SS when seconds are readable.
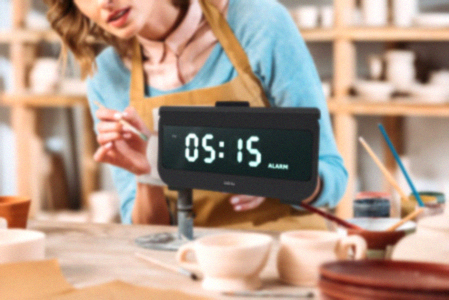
**5:15**
